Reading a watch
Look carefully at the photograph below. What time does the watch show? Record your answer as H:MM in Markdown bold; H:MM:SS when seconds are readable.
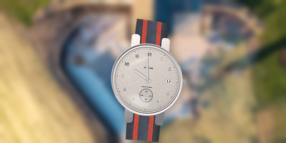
**9:59**
